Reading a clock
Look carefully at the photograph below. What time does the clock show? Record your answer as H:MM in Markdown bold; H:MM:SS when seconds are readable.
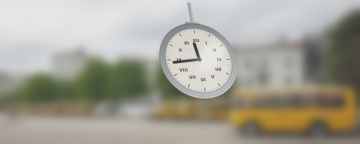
**11:44**
